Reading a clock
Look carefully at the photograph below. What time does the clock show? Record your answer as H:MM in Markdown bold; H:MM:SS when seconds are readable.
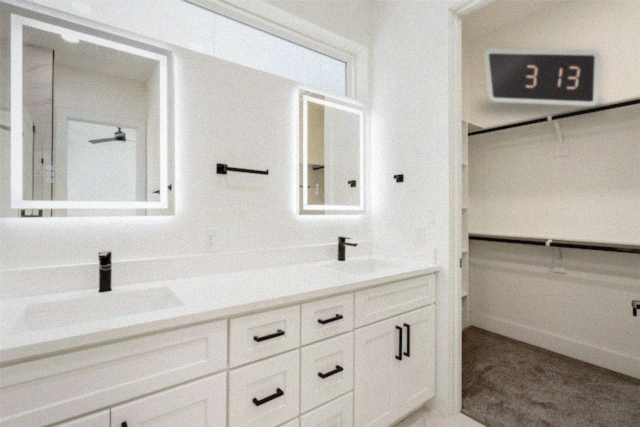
**3:13**
